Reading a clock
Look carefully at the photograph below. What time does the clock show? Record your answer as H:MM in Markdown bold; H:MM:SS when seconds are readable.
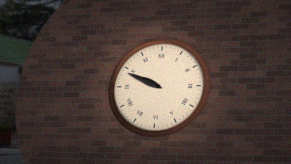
**9:49**
